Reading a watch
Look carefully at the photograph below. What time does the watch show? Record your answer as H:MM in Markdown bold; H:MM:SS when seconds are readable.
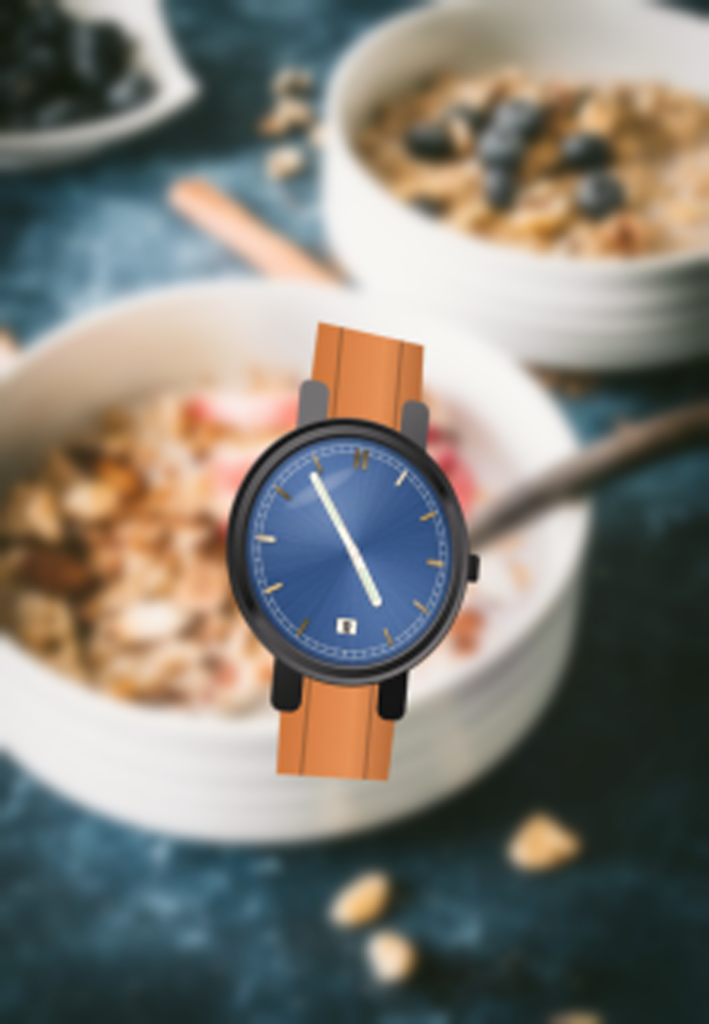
**4:54**
